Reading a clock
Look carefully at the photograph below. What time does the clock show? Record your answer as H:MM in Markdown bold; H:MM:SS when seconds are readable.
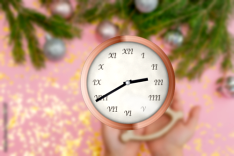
**2:40**
